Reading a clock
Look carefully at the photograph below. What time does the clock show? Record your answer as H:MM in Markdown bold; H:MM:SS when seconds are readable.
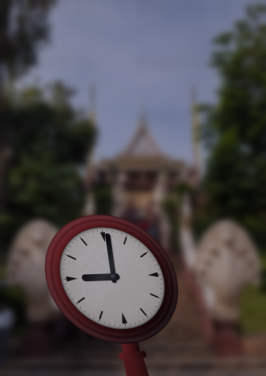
**9:01**
